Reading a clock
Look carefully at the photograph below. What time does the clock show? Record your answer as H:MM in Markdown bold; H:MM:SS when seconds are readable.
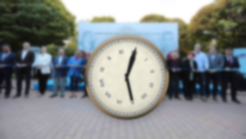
**5:00**
